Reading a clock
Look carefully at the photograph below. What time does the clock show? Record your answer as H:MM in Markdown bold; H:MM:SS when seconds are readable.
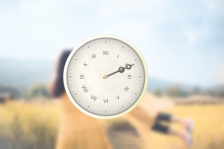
**2:11**
